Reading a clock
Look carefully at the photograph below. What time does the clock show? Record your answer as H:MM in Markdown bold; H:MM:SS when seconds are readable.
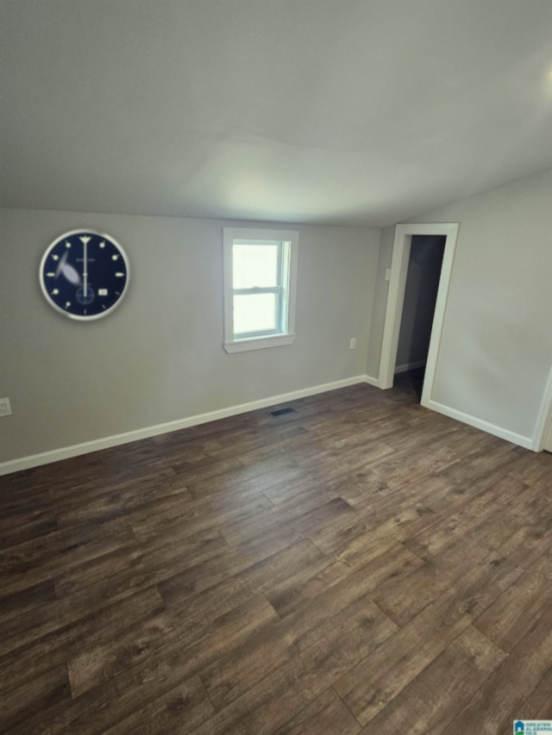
**6:00**
